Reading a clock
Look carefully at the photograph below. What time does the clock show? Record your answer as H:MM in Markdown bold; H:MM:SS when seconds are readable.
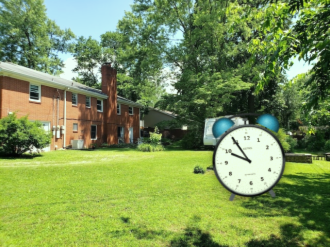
**9:55**
